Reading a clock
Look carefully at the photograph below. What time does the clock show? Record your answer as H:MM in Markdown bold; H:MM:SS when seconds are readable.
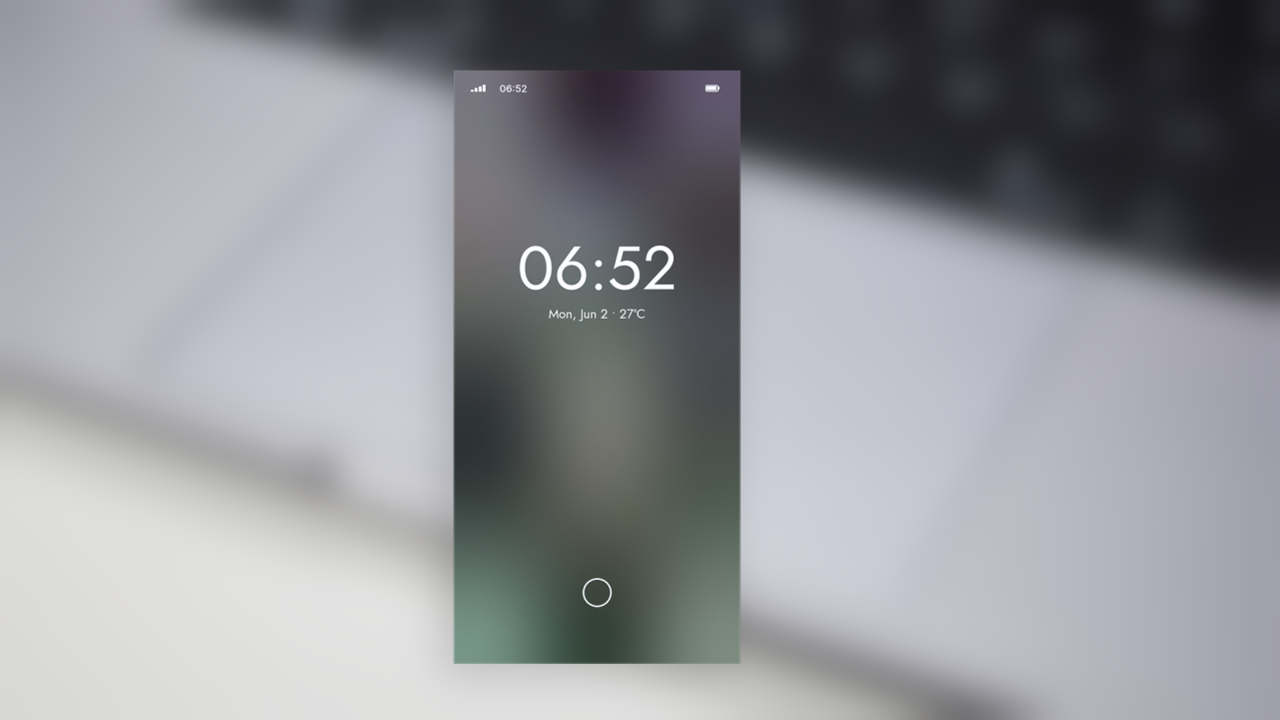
**6:52**
